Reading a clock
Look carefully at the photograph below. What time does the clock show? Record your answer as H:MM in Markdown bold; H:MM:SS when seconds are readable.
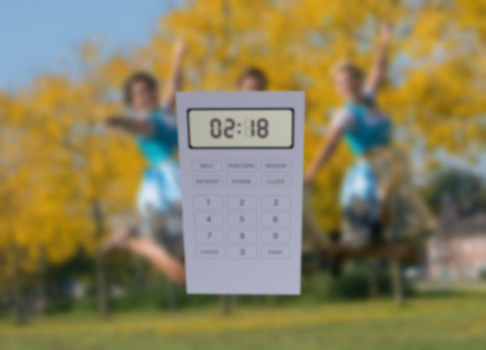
**2:18**
